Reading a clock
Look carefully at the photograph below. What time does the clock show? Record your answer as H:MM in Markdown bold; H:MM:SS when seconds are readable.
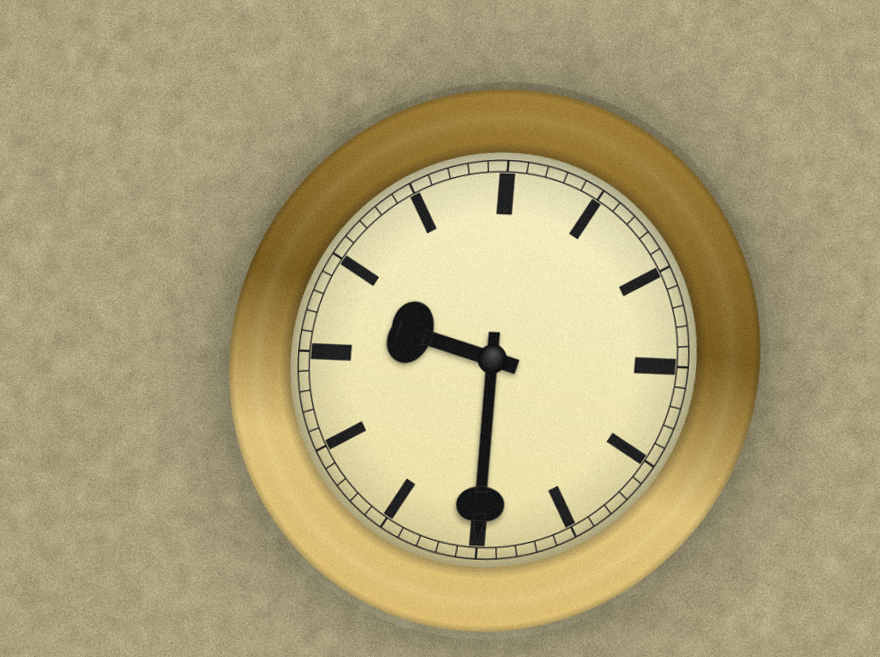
**9:30**
